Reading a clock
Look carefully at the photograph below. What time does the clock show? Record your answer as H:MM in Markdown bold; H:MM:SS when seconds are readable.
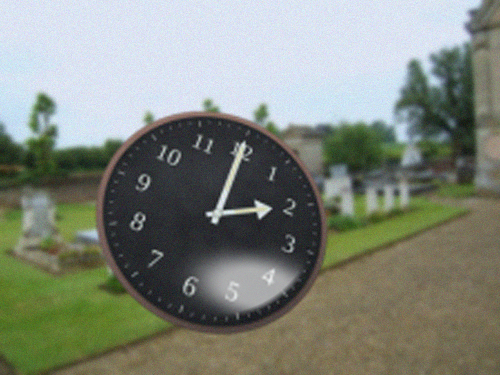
**2:00**
